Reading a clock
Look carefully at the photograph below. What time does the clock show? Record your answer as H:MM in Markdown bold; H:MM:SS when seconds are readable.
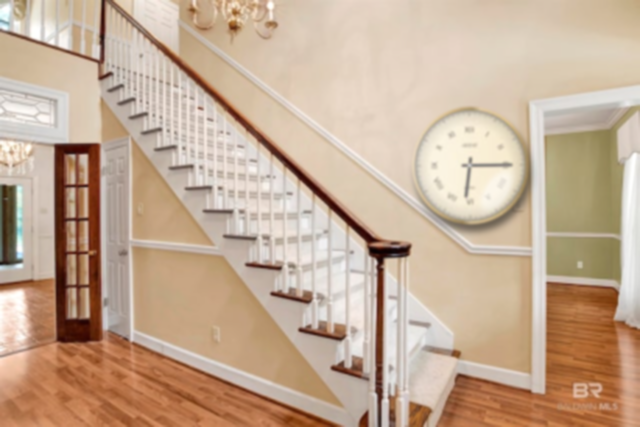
**6:15**
